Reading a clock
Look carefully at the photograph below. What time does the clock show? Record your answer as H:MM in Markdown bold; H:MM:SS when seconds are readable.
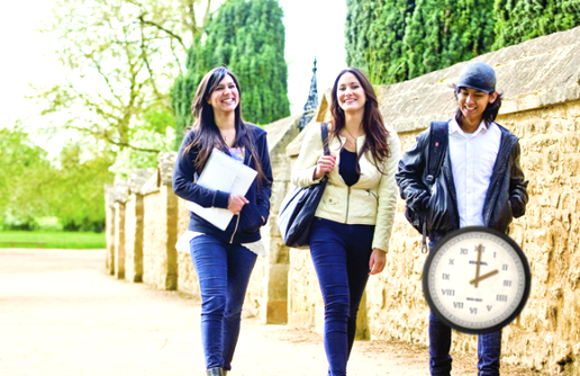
**2:00**
